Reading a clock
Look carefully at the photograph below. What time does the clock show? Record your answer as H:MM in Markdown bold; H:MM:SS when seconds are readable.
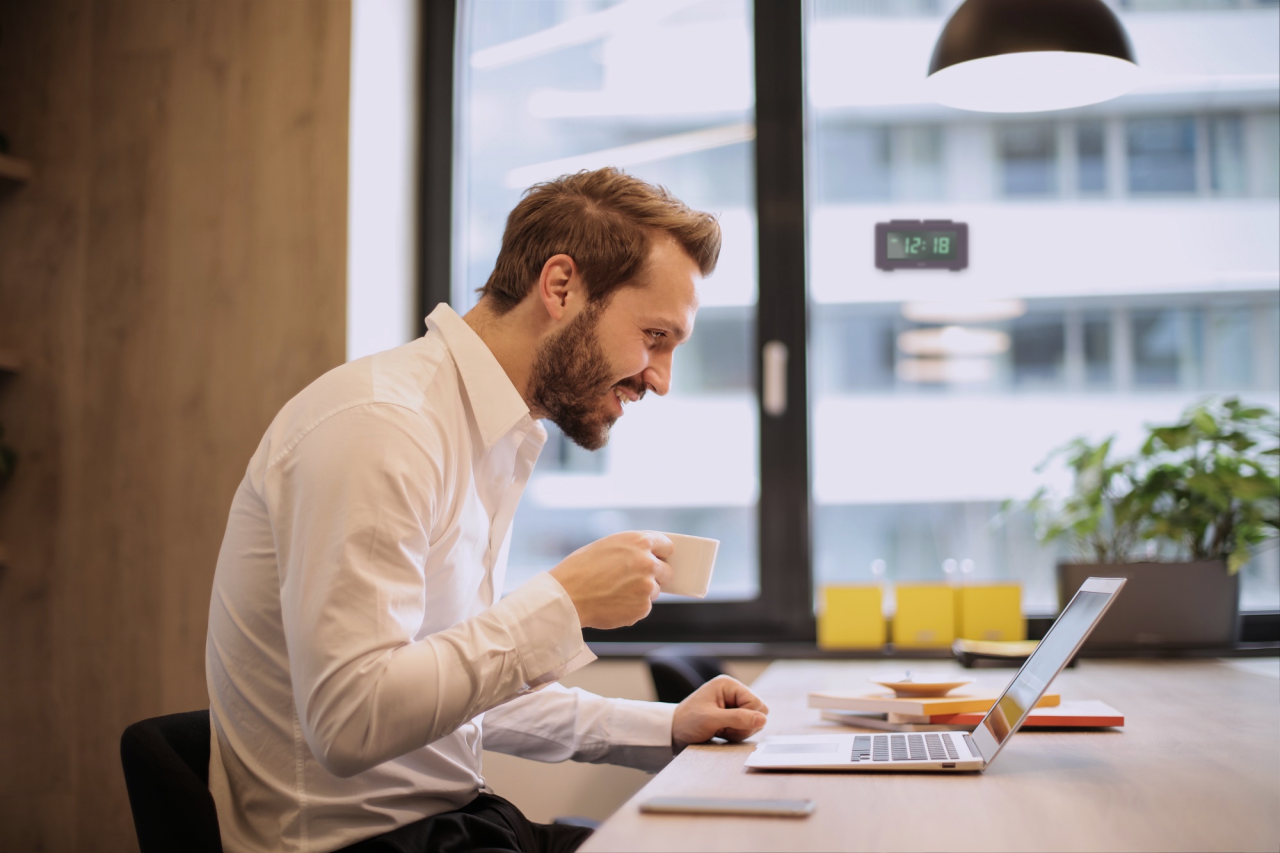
**12:18**
